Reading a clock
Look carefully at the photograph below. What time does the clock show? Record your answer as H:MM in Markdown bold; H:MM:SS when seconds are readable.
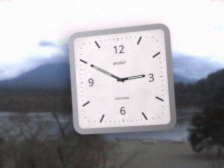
**2:50**
